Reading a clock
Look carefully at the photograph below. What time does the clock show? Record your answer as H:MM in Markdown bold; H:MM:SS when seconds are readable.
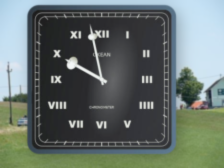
**9:58**
